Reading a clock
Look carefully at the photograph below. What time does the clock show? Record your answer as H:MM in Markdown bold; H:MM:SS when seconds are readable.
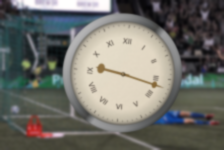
**9:17**
